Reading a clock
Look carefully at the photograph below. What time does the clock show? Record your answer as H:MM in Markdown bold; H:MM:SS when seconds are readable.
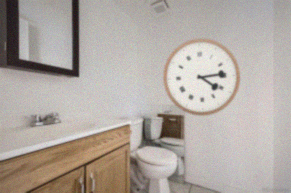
**4:14**
